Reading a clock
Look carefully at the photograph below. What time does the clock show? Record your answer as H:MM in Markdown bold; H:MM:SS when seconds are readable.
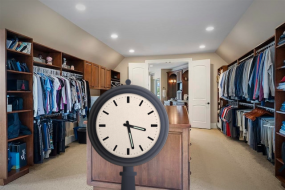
**3:28**
